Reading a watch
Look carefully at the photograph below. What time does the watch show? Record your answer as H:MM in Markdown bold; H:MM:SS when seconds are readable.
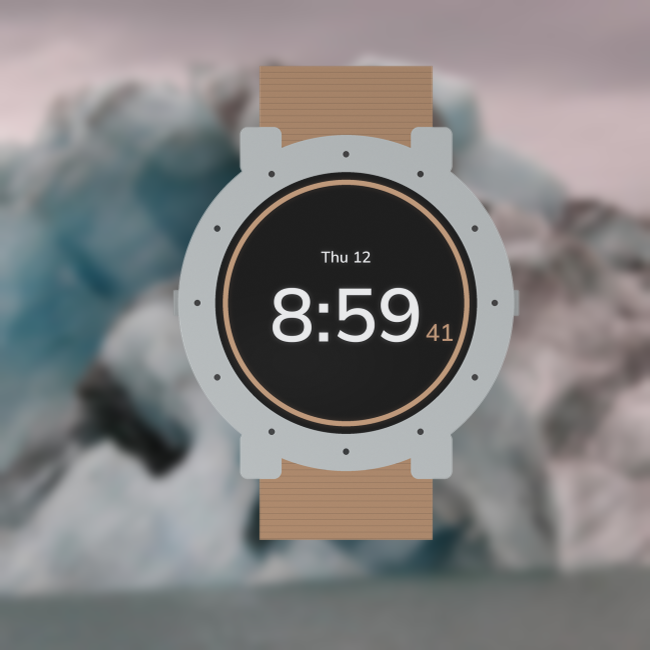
**8:59:41**
